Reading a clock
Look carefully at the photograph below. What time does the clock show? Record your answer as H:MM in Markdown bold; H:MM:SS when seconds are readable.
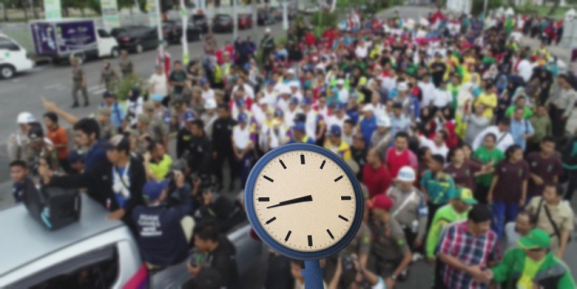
**8:43**
